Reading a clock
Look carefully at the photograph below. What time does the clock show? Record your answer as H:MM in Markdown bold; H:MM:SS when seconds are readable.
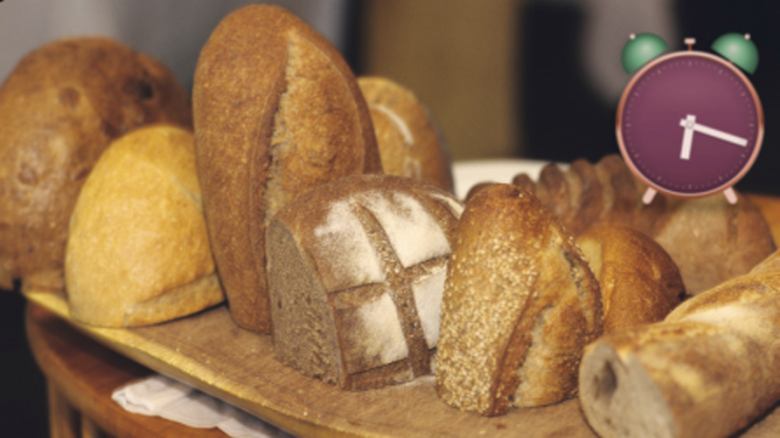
**6:18**
